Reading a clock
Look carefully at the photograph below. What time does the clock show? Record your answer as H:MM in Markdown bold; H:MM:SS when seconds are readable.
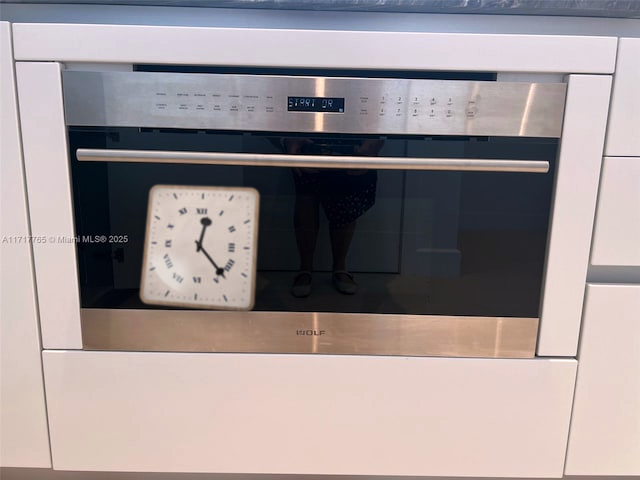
**12:23**
